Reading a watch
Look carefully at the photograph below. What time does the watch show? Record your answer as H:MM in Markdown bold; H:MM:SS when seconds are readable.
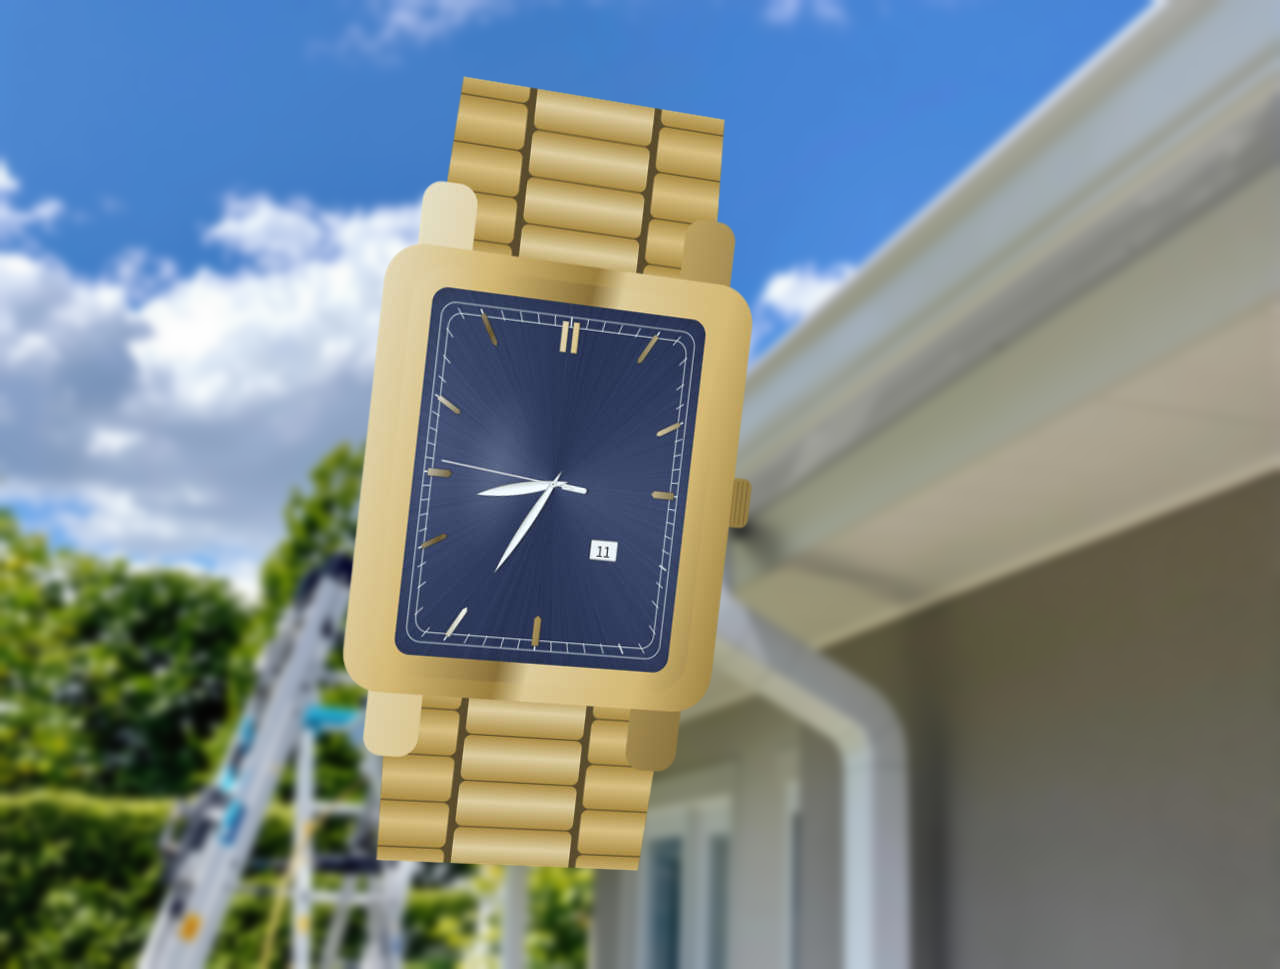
**8:34:46**
